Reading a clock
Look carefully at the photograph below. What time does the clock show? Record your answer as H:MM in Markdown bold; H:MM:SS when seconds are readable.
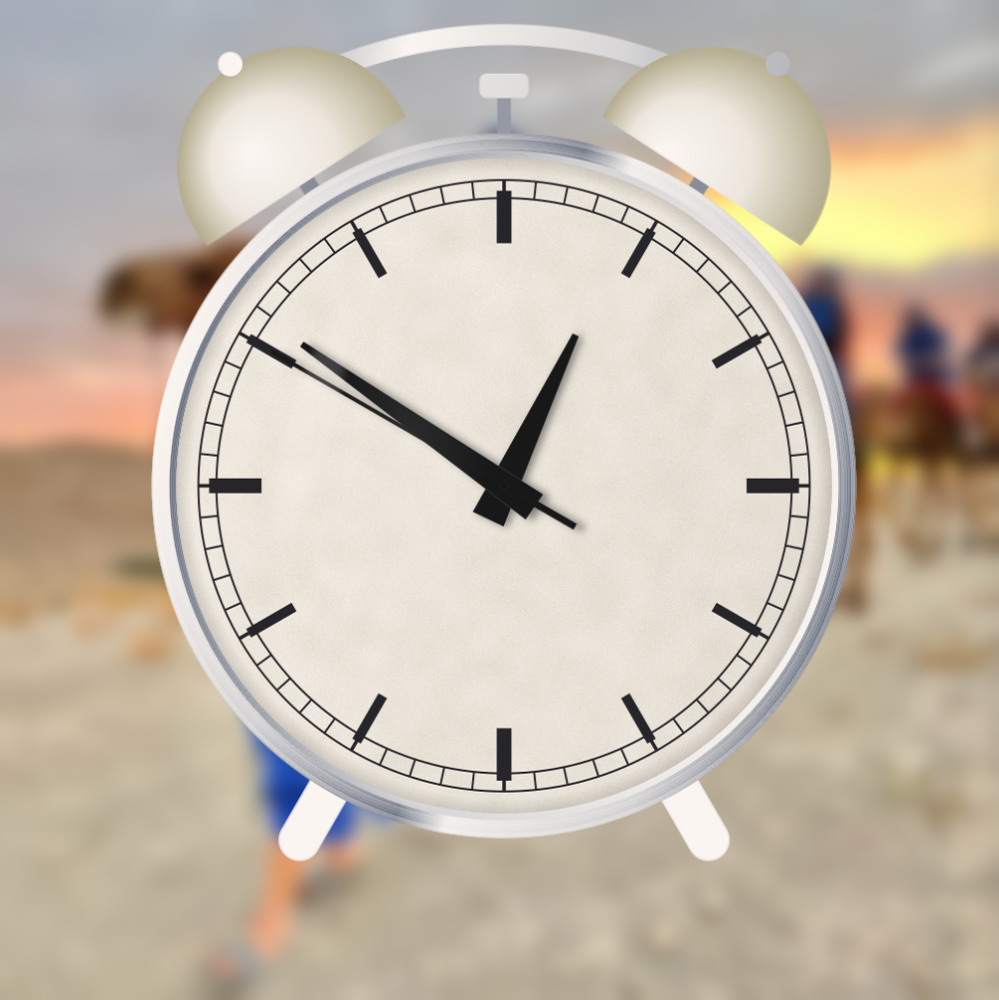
**12:50:50**
